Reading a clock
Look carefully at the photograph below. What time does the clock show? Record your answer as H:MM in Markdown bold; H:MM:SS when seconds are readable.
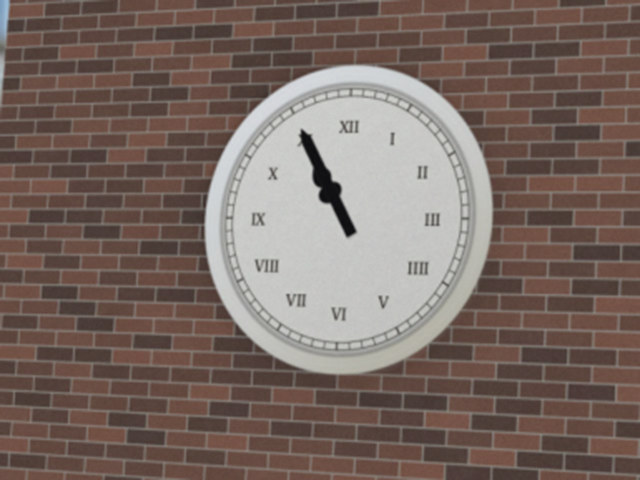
**10:55**
